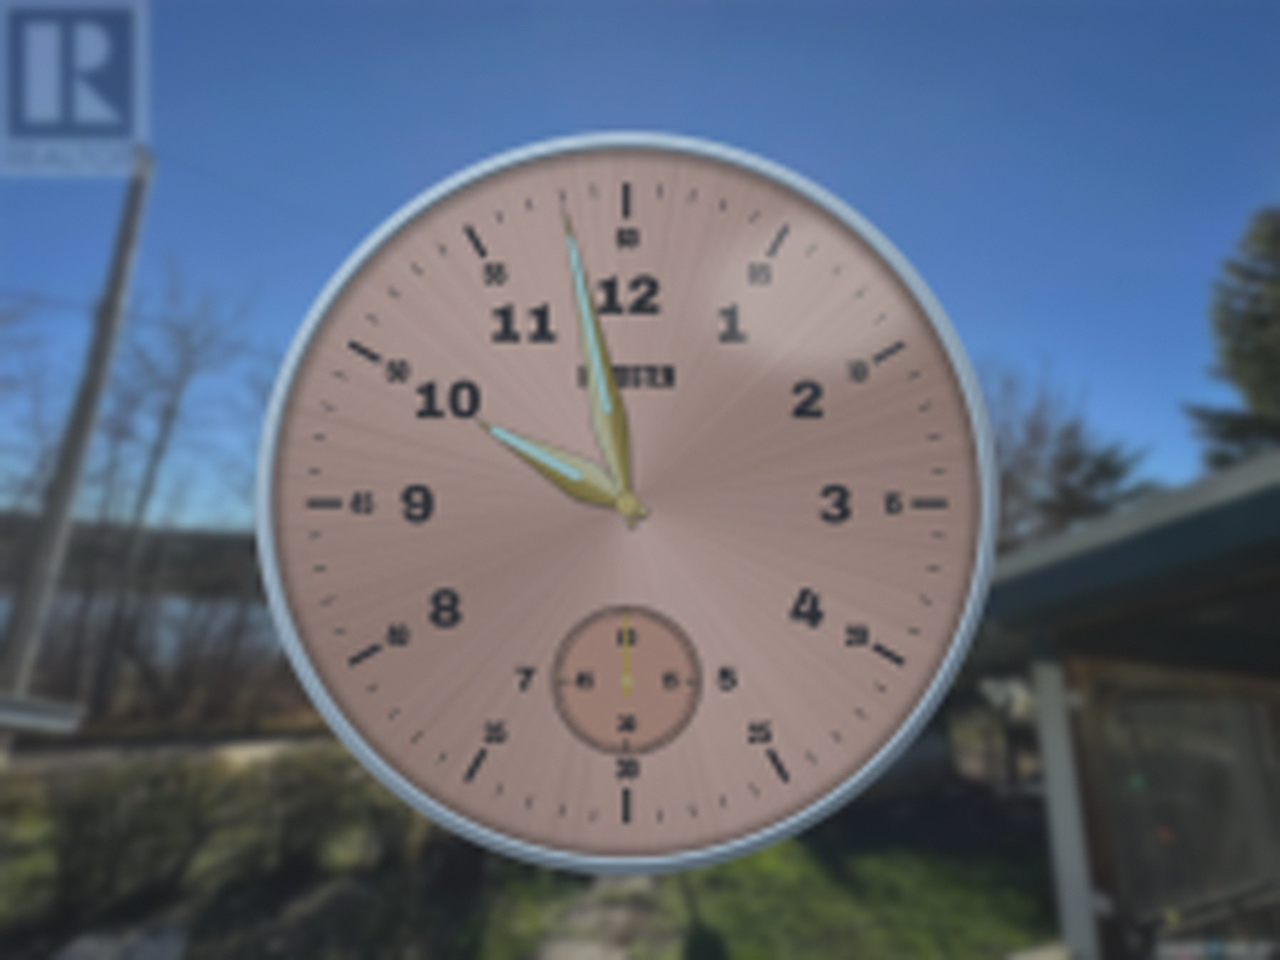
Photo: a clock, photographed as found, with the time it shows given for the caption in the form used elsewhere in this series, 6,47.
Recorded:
9,58
